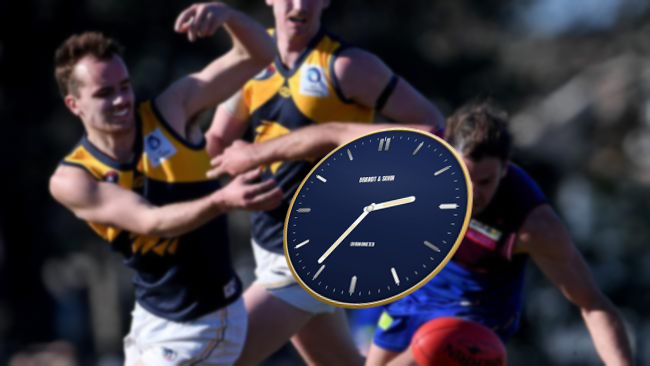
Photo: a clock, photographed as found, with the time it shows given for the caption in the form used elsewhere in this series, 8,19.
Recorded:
2,36
